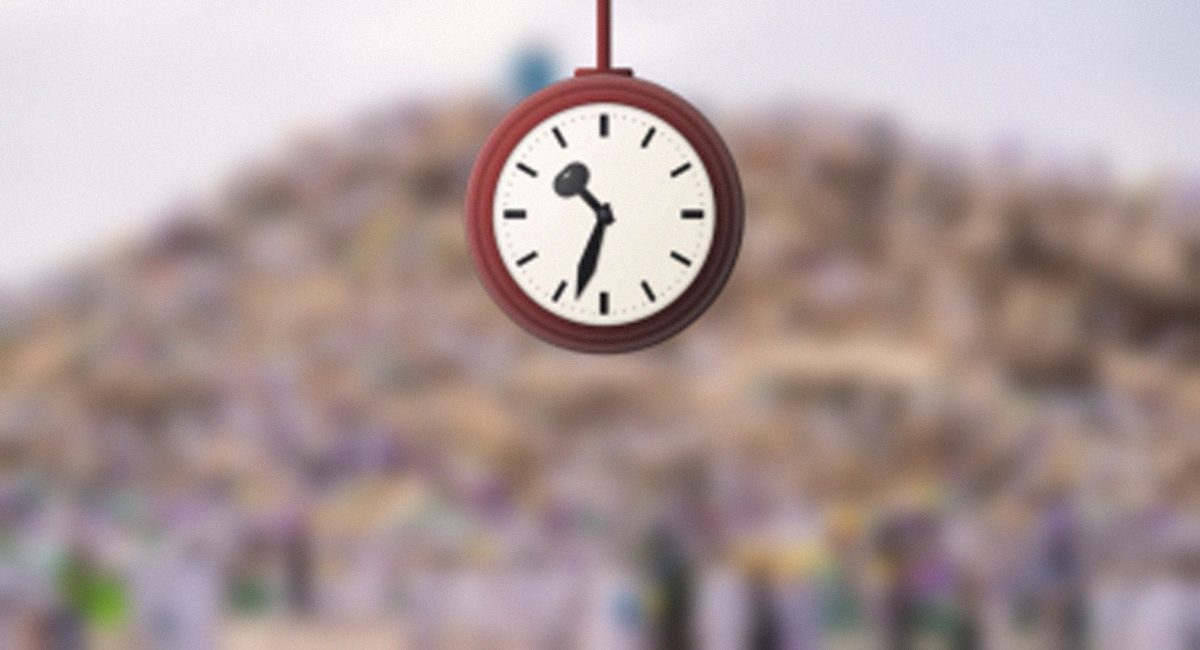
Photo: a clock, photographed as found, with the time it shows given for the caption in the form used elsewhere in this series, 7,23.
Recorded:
10,33
